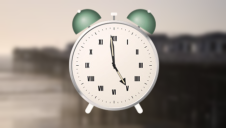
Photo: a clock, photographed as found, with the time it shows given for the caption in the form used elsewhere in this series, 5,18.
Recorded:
4,59
